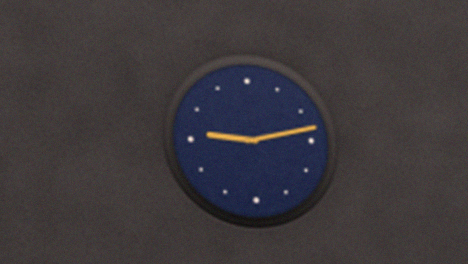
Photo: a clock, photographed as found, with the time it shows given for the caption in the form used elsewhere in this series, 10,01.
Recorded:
9,13
